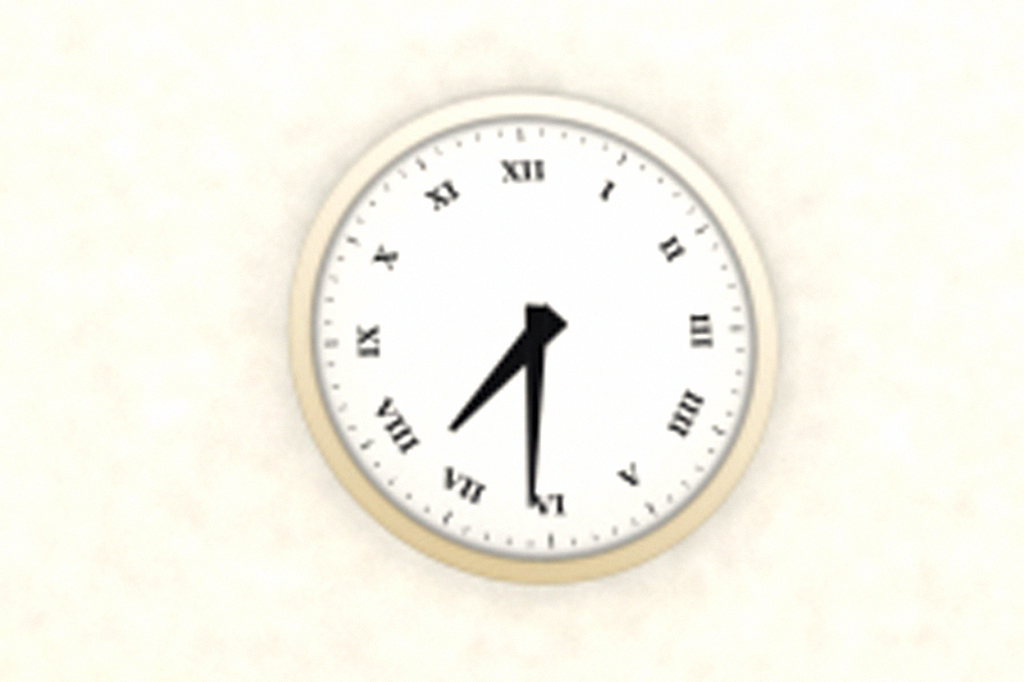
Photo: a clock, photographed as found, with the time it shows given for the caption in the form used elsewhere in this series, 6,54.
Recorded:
7,31
